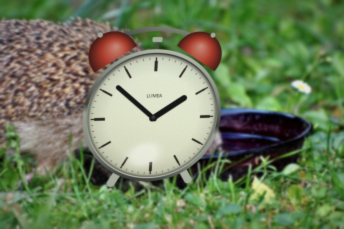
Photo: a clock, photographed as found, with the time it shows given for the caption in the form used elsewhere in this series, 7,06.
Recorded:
1,52
